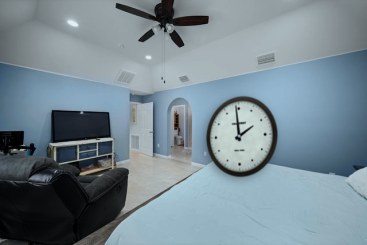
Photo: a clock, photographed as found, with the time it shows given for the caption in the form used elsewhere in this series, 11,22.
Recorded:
1,59
